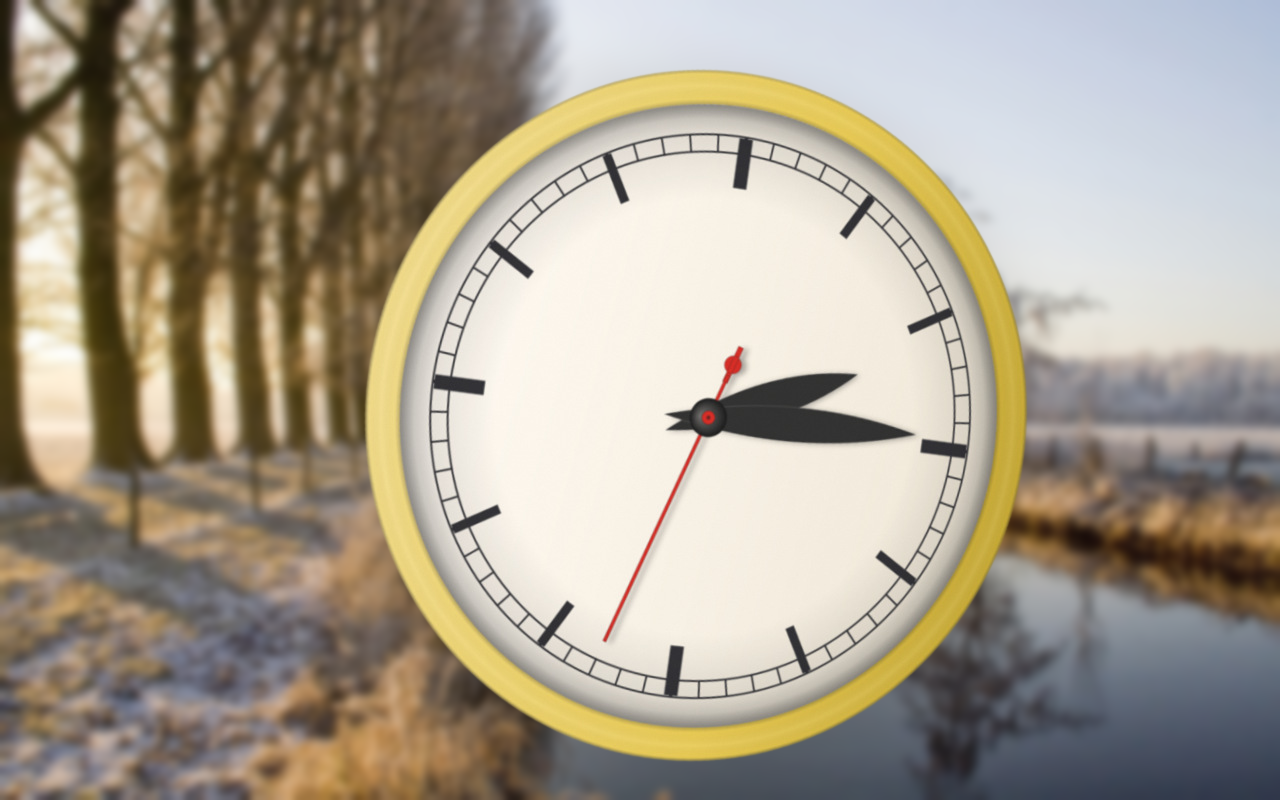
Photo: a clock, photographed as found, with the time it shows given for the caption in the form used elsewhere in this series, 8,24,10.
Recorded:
2,14,33
